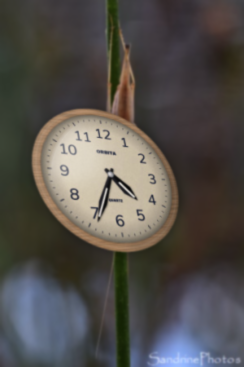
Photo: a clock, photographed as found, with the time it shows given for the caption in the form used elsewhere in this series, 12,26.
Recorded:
4,34
